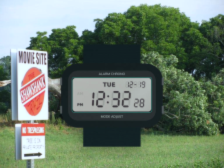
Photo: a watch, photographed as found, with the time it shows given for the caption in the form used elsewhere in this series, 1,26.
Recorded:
12,32
